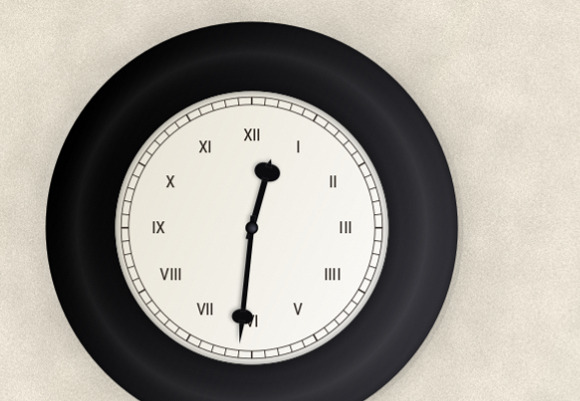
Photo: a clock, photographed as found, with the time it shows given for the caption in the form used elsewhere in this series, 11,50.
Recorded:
12,31
